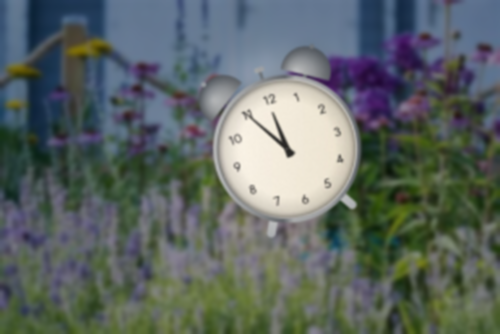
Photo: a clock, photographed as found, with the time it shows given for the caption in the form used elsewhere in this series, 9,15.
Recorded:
11,55
